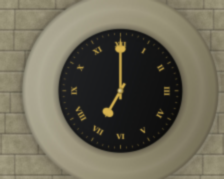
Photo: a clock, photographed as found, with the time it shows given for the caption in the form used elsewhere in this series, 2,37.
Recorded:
7,00
